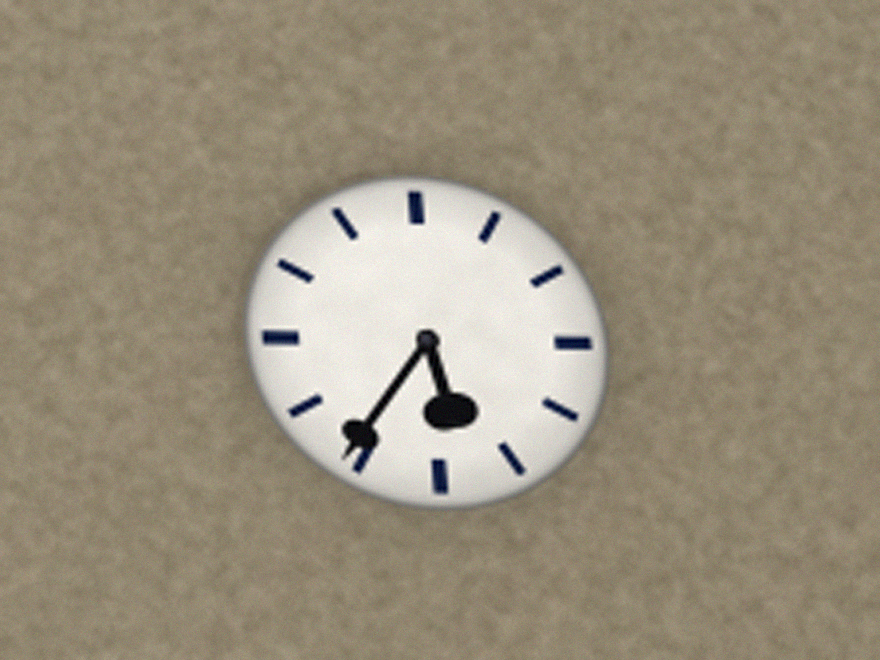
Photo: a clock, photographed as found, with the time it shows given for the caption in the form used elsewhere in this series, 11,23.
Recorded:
5,36
